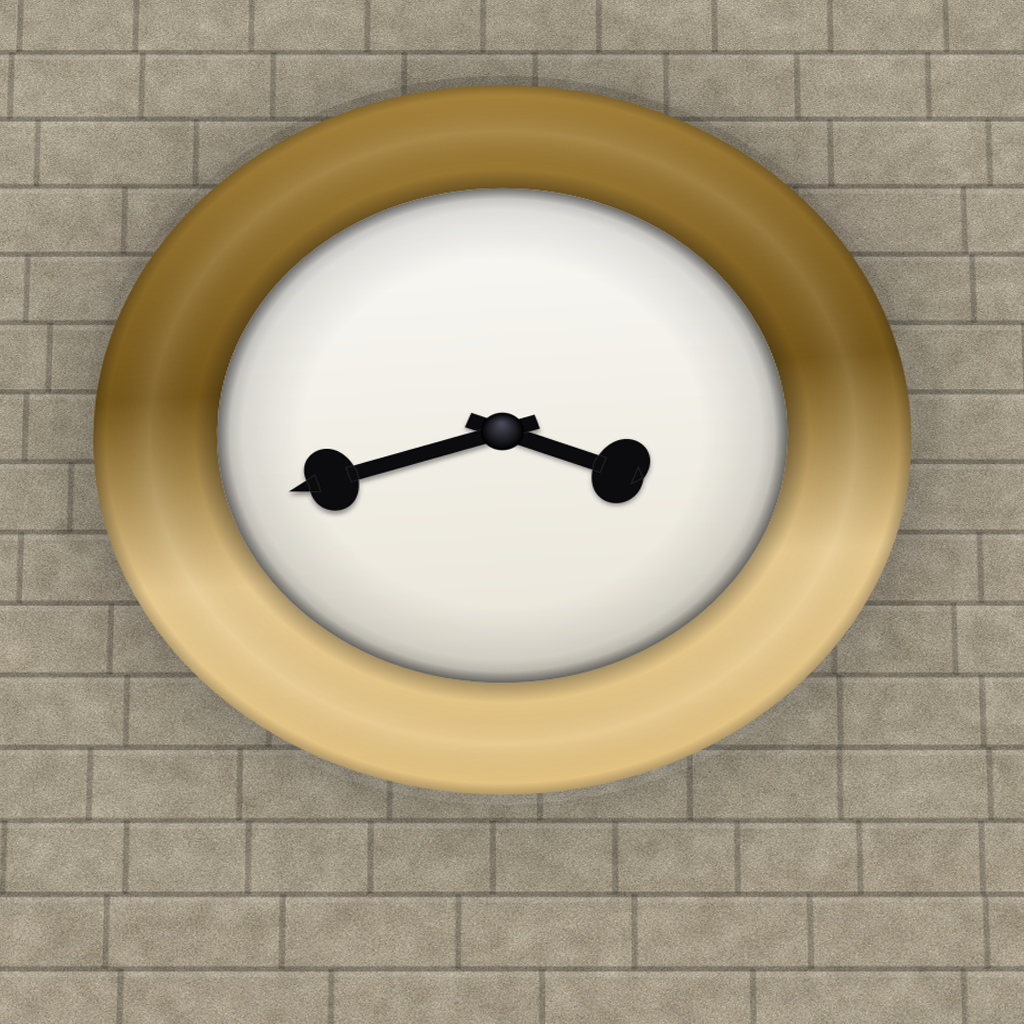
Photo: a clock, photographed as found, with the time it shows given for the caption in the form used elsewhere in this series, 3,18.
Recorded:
3,42
